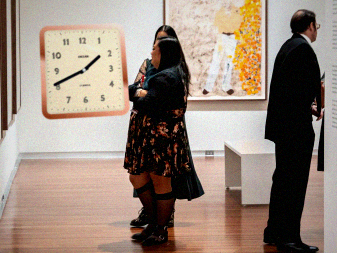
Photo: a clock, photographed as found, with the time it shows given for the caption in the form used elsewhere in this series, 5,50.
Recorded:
1,41
